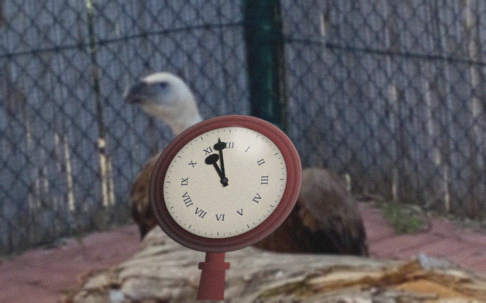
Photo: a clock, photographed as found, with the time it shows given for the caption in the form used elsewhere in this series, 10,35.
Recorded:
10,58
